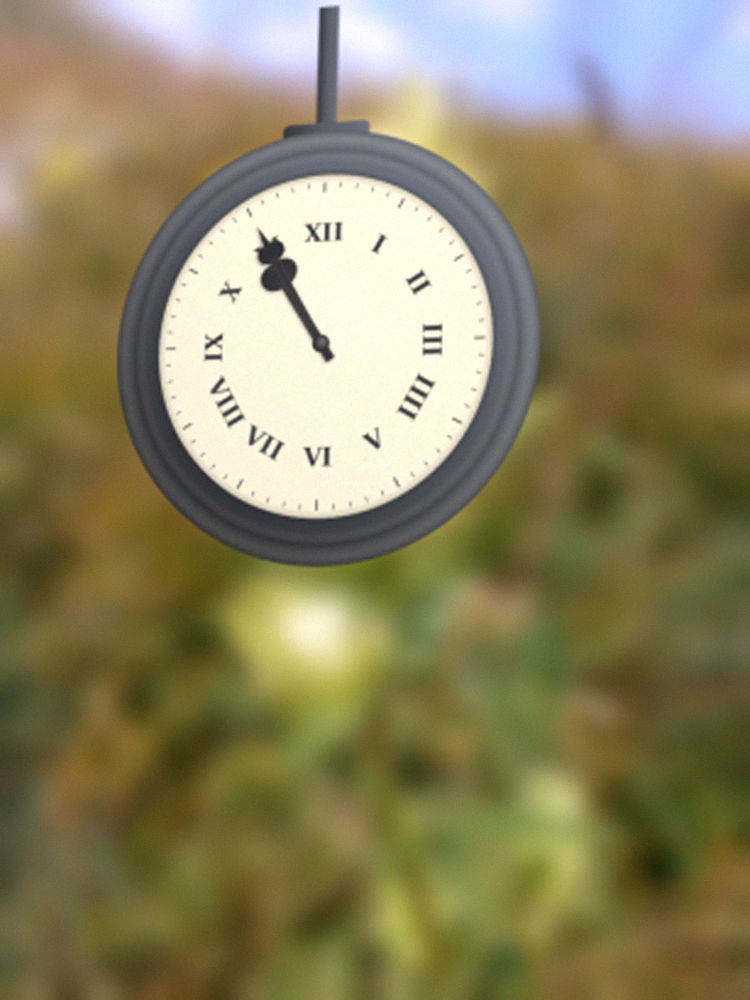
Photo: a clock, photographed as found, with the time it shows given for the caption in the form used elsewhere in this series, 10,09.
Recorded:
10,55
